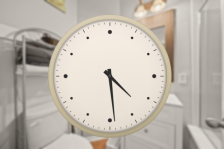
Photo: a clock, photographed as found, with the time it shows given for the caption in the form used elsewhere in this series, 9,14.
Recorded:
4,29
